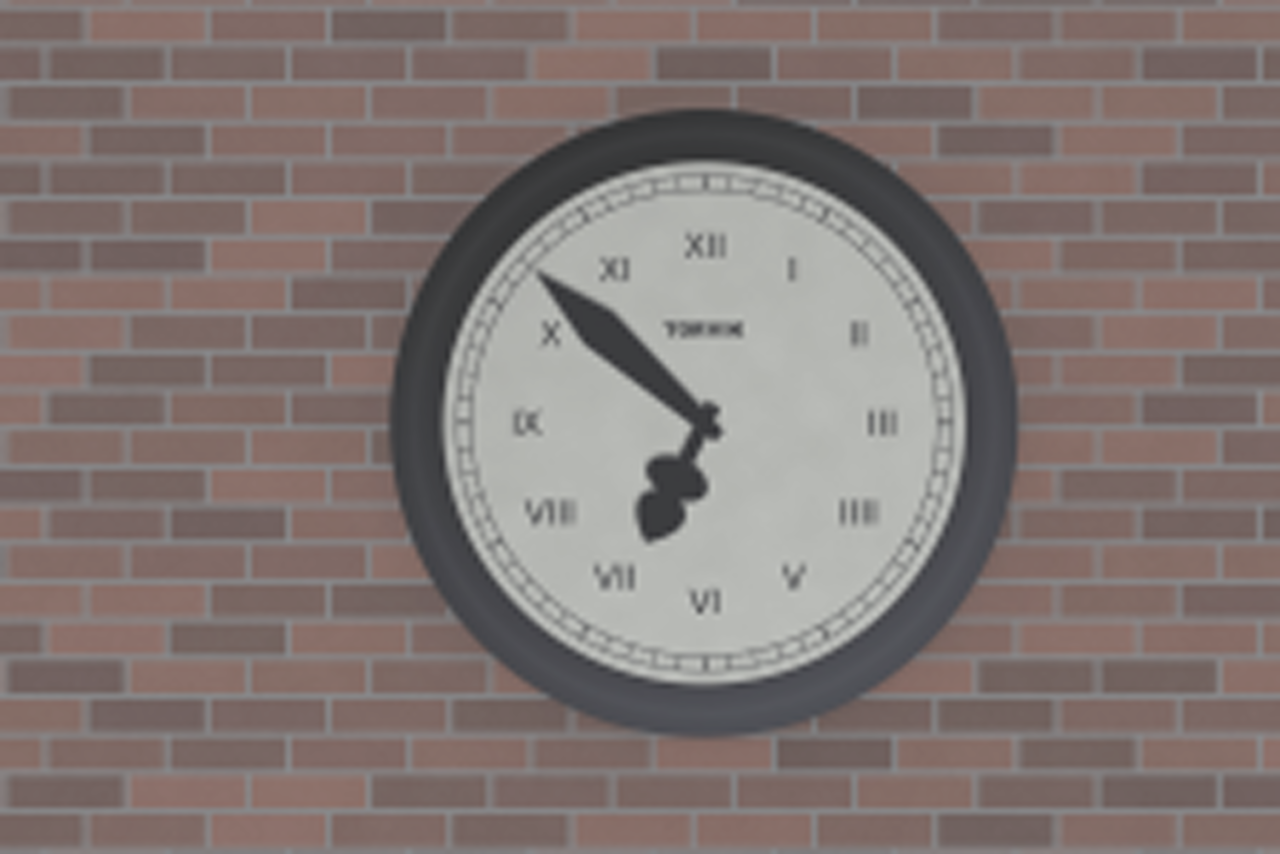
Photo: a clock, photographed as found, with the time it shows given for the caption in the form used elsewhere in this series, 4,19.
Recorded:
6,52
